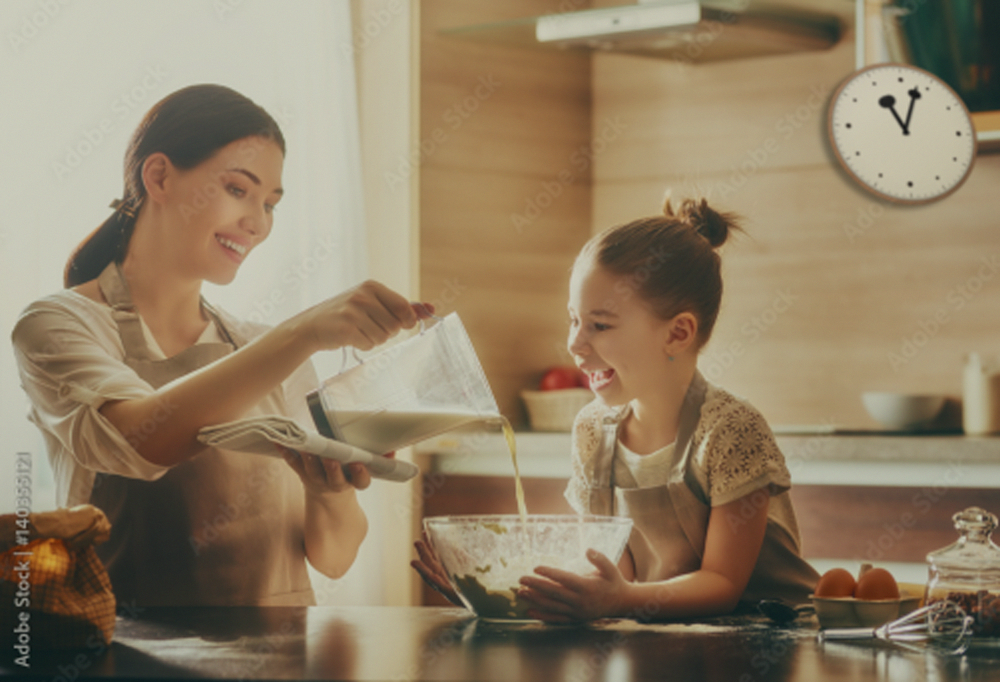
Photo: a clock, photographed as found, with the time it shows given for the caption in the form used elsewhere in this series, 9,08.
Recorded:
11,03
